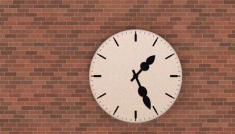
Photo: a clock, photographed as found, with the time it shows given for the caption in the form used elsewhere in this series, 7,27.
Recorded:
1,26
